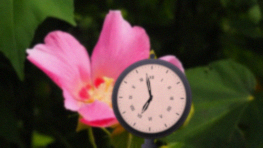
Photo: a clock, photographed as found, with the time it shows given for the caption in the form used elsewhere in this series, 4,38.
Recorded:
6,58
